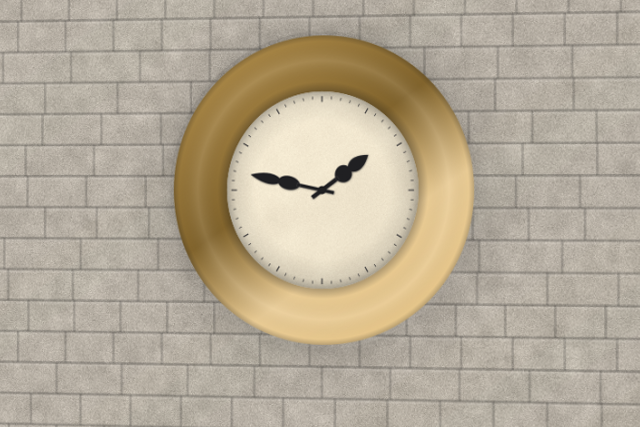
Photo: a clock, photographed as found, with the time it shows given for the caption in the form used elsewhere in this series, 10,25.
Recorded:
1,47
